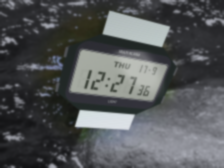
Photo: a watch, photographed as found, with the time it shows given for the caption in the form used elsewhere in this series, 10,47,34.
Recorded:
12,27,36
